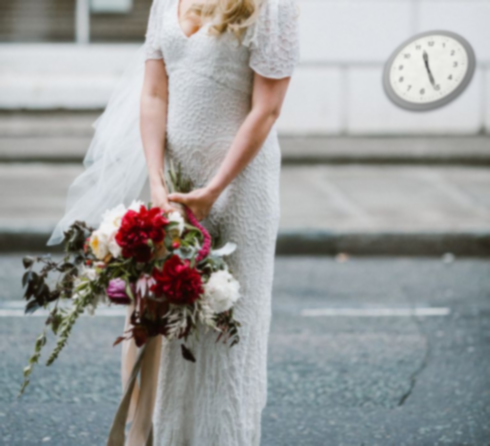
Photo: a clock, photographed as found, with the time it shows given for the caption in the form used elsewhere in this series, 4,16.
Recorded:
11,26
